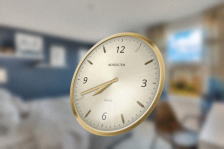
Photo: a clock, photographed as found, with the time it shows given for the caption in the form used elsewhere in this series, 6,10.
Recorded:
7,41
